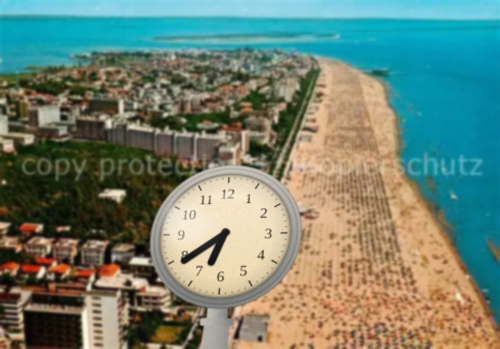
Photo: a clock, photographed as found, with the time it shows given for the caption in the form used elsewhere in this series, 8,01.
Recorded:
6,39
